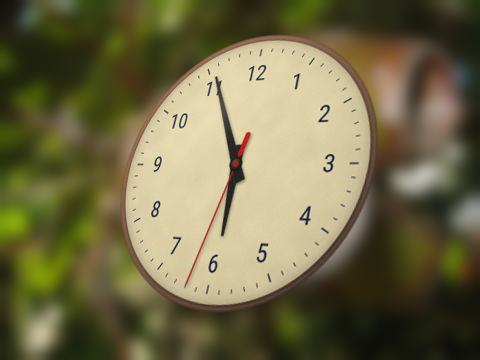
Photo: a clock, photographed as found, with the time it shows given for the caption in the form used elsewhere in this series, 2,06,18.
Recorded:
5,55,32
